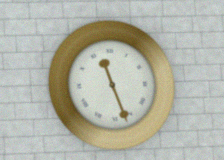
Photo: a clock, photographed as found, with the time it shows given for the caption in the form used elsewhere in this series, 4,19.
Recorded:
11,27
